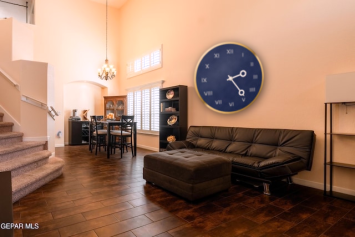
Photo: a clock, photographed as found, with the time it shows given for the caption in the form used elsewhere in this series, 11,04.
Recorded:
2,24
